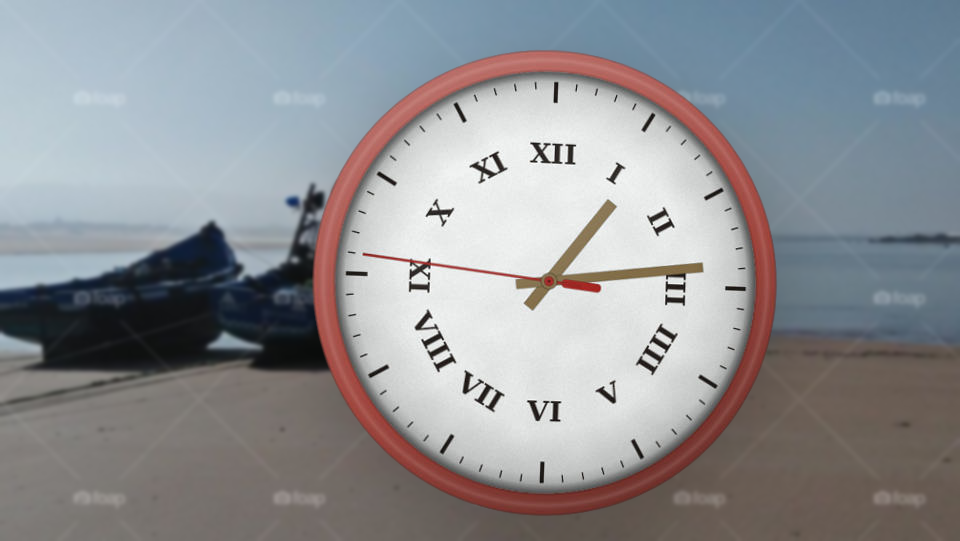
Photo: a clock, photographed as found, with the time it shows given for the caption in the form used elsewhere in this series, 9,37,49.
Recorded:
1,13,46
